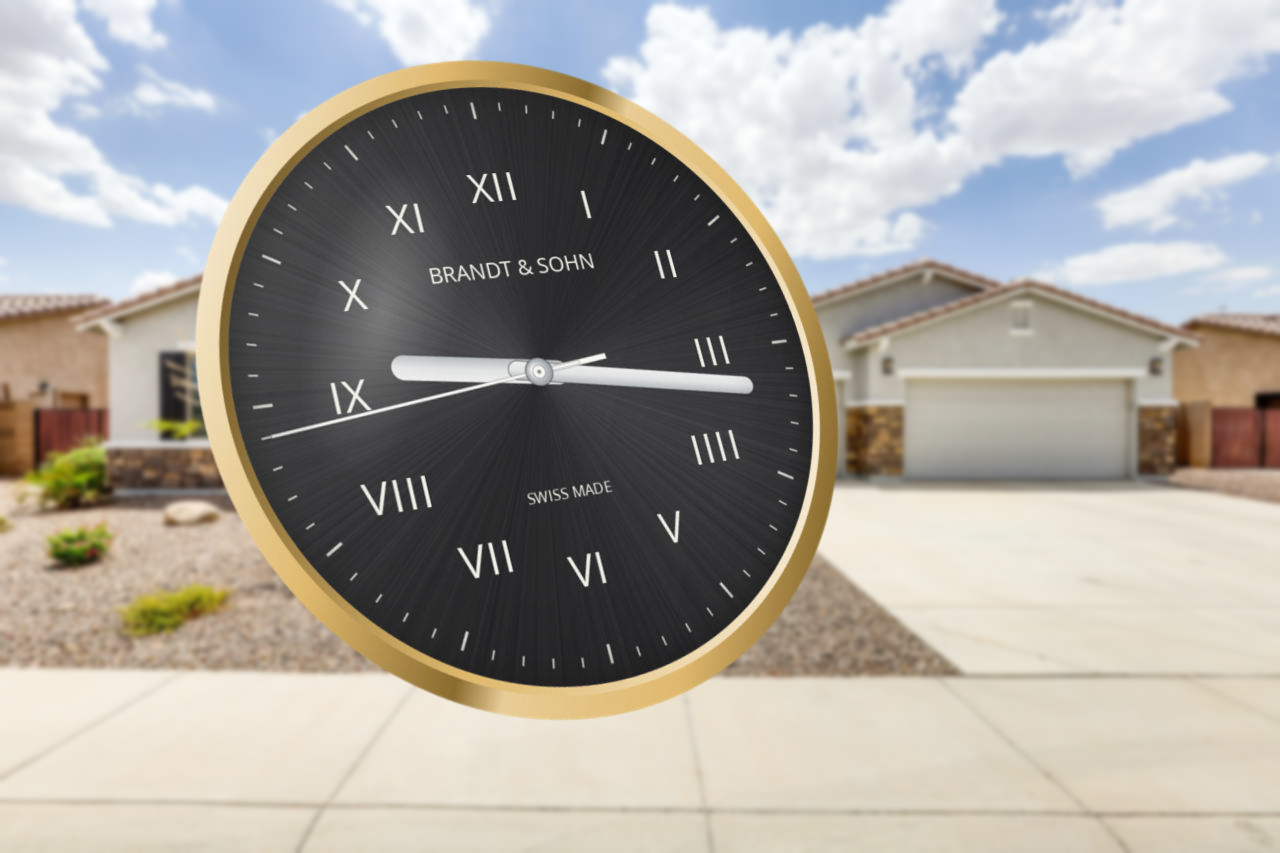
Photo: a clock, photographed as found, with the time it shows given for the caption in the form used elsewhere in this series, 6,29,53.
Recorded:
9,16,44
